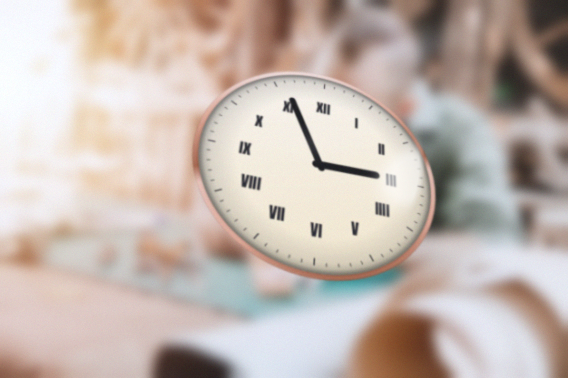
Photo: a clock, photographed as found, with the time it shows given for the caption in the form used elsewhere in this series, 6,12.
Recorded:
2,56
